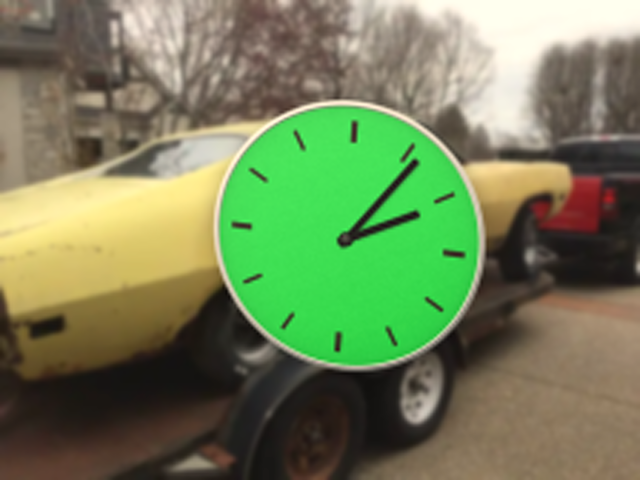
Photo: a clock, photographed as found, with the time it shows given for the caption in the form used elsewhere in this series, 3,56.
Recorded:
2,06
